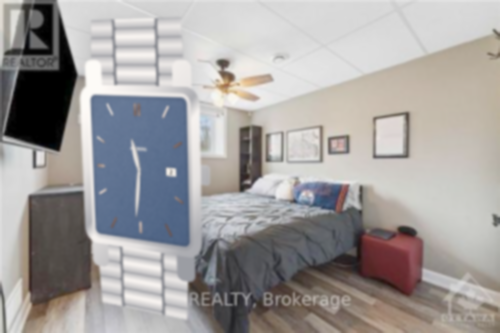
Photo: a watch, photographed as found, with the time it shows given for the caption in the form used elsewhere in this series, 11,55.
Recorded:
11,31
